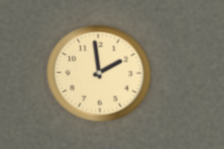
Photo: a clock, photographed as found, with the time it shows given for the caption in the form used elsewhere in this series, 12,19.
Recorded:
1,59
